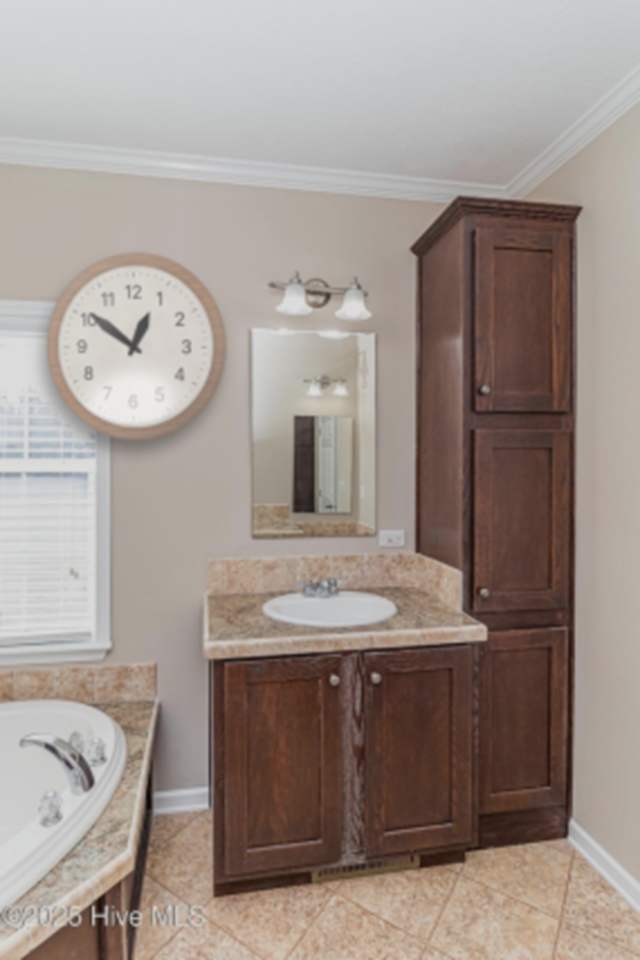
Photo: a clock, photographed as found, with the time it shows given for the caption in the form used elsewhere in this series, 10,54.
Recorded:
12,51
